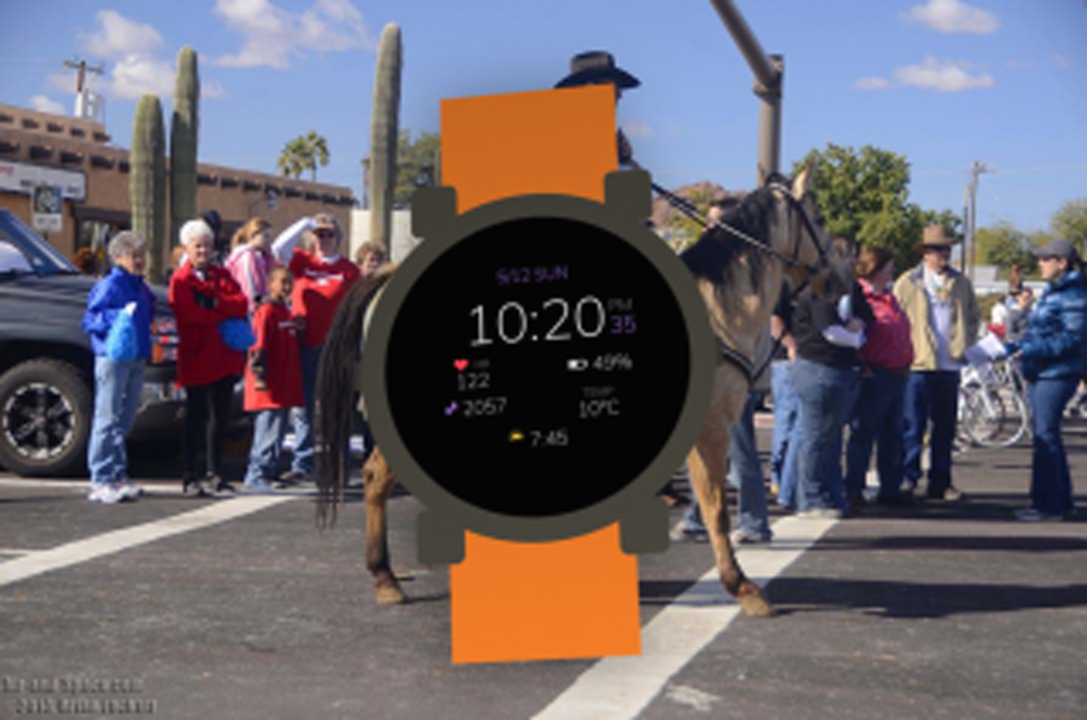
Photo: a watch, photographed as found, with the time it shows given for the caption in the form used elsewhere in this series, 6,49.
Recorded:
10,20
